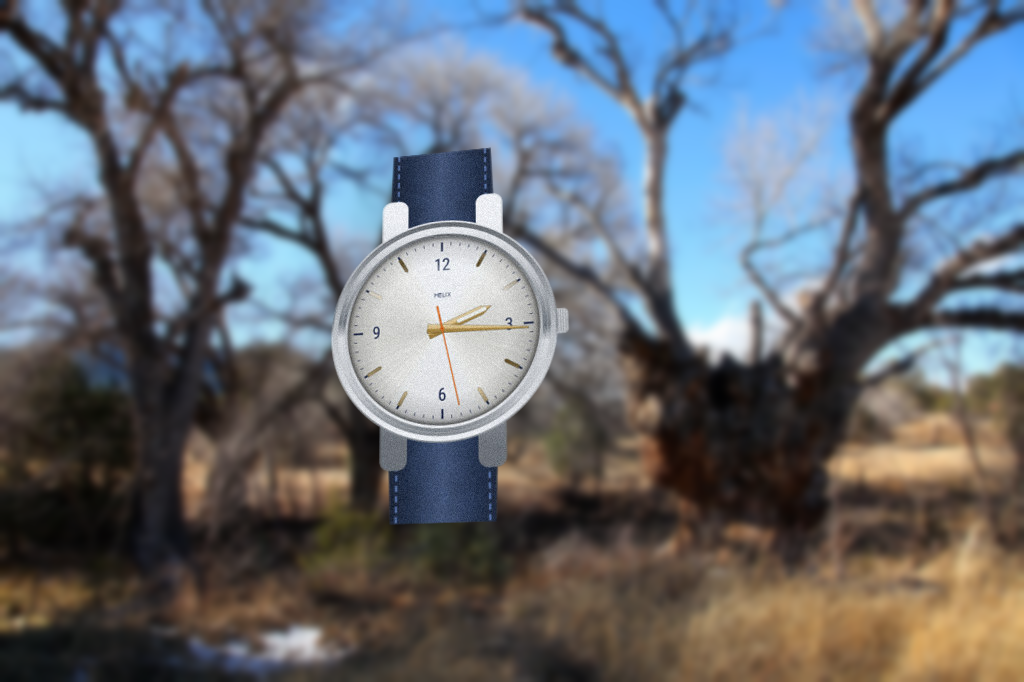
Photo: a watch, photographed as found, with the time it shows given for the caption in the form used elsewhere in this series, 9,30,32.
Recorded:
2,15,28
